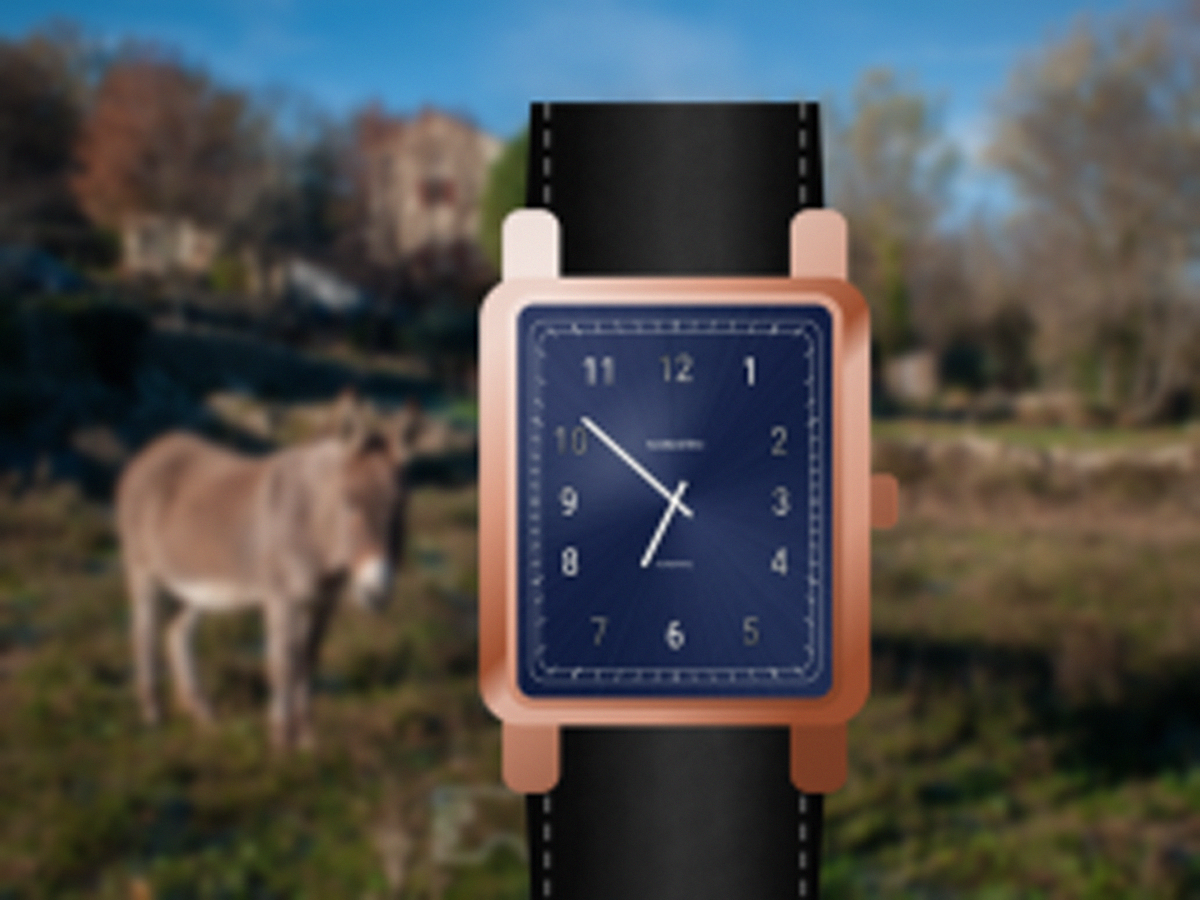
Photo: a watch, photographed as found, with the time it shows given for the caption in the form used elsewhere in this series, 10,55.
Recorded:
6,52
